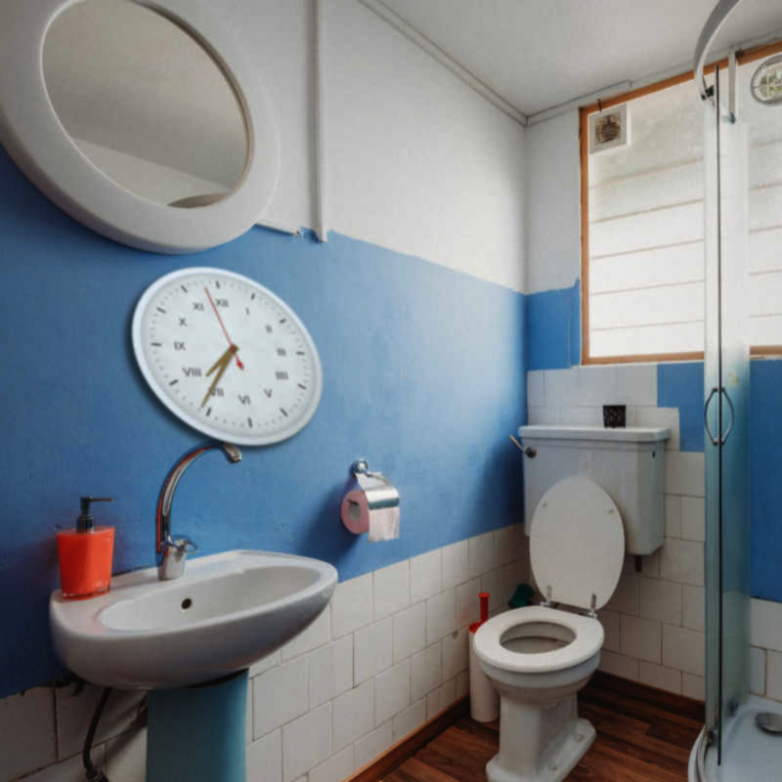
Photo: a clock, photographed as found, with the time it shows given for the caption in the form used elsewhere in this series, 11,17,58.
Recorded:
7,35,58
